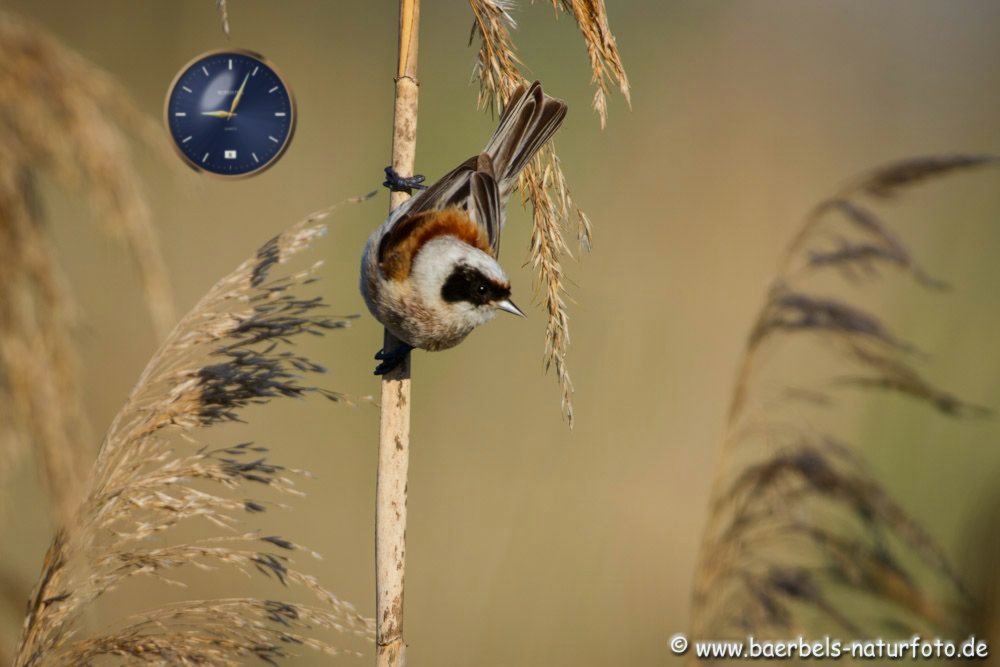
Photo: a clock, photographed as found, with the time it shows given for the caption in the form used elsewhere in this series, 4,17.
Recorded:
9,04
